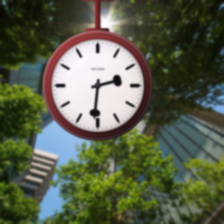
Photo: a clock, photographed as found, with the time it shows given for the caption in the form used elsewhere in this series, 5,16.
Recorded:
2,31
